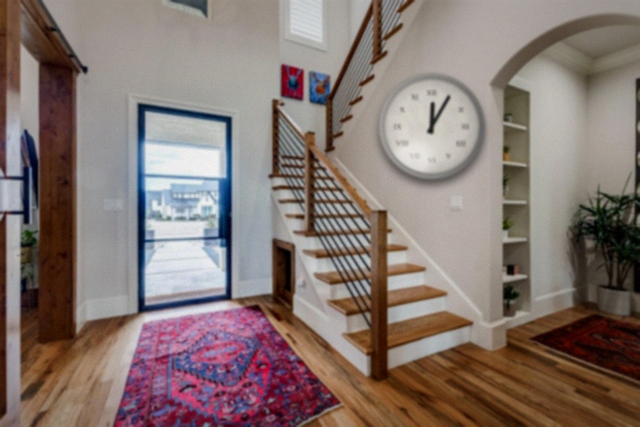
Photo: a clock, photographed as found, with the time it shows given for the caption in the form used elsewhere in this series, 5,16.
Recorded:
12,05
